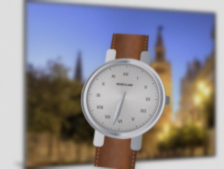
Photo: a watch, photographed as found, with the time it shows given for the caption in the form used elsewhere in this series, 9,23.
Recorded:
6,32
